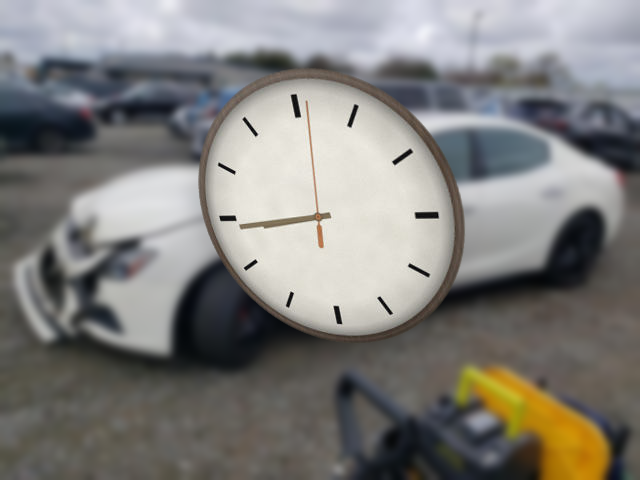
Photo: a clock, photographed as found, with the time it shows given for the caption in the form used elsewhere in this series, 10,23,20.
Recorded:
8,44,01
